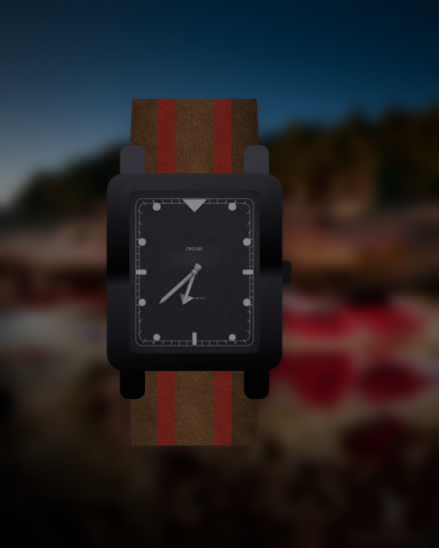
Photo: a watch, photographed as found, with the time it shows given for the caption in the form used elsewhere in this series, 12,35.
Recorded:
6,38
